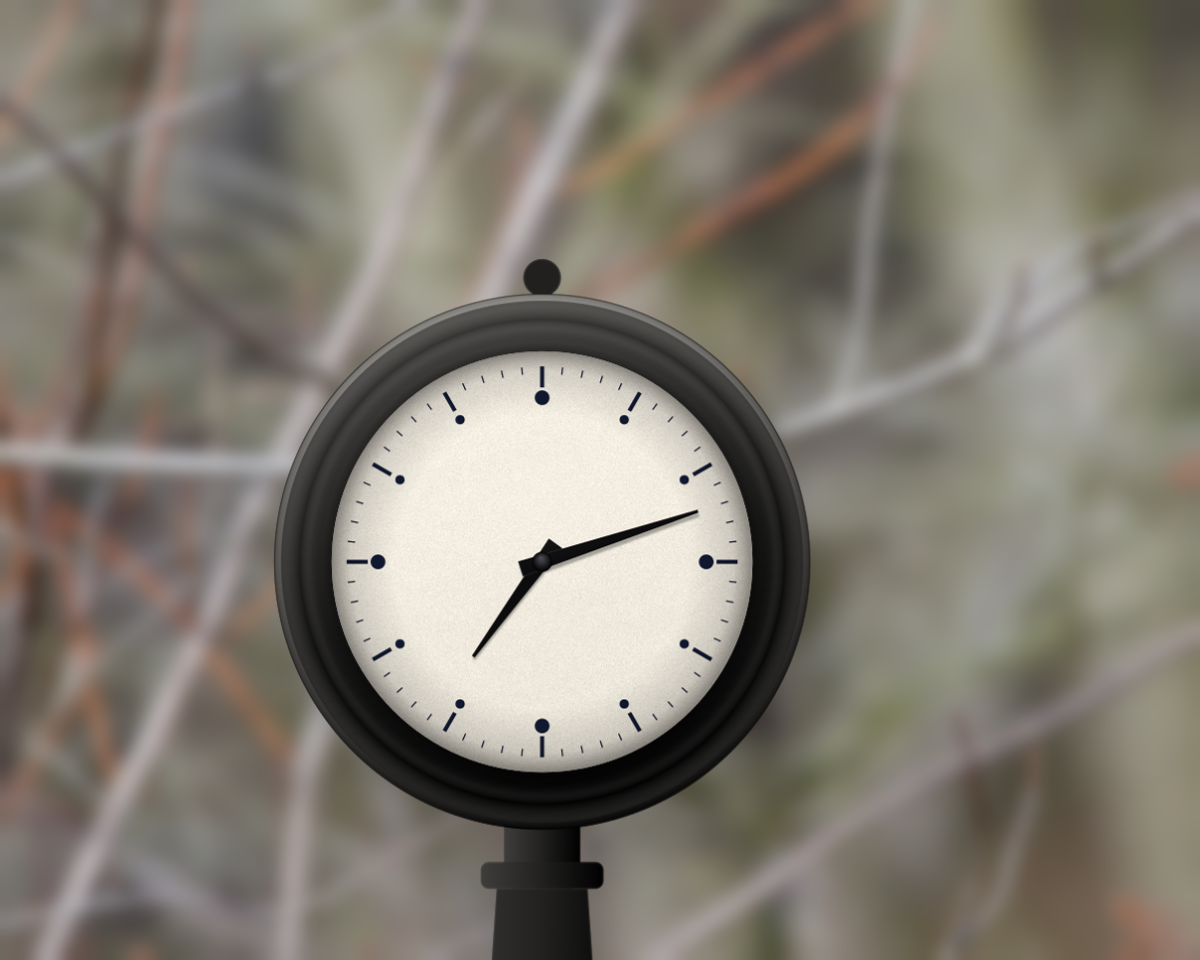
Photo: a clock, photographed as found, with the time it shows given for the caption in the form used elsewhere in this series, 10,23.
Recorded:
7,12
